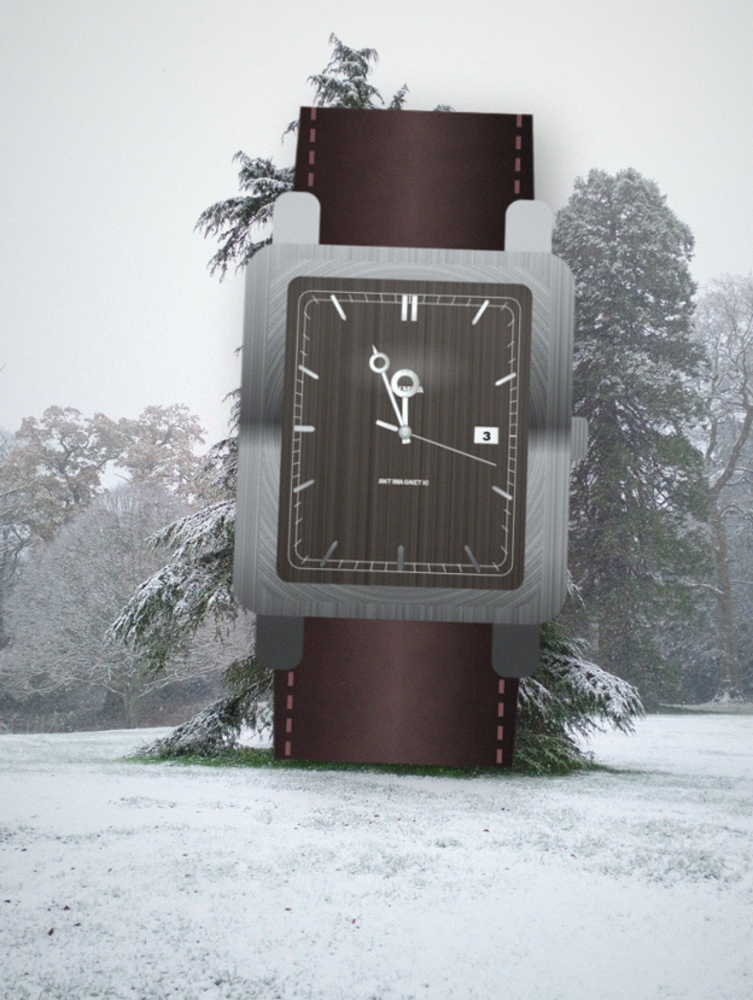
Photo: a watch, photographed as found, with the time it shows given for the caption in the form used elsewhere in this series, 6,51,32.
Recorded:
11,56,18
